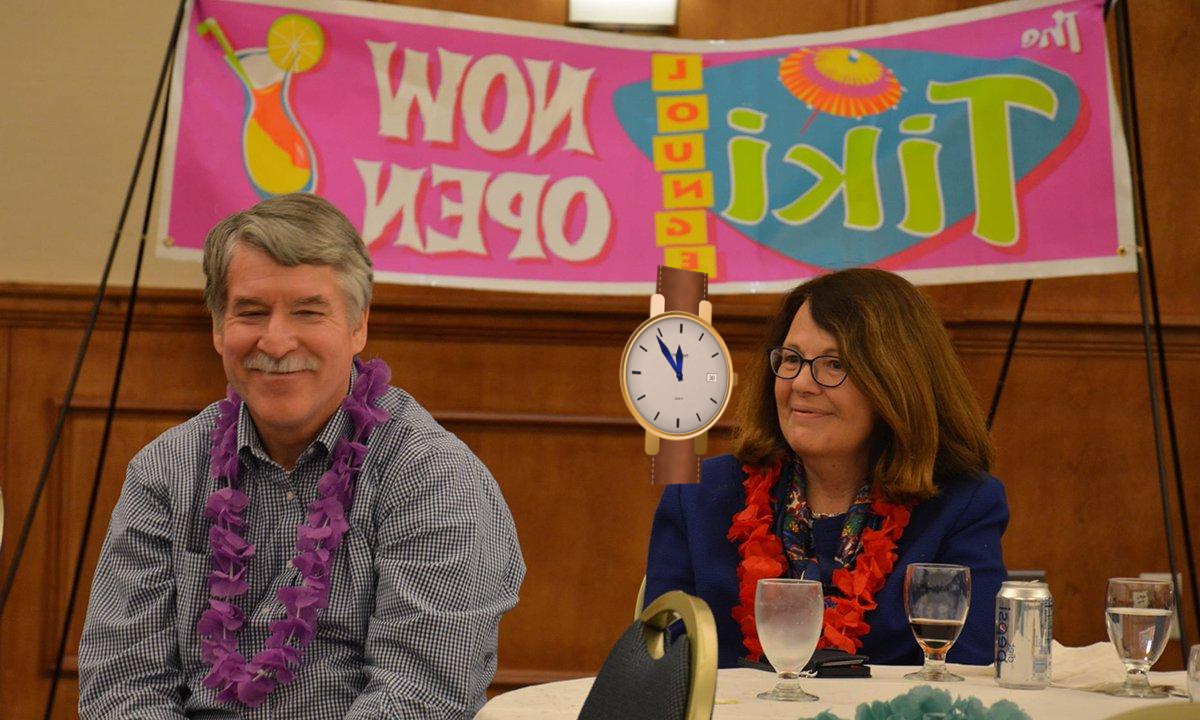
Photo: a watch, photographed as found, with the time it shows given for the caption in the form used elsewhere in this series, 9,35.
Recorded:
11,54
